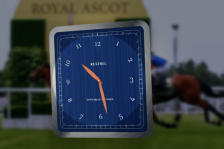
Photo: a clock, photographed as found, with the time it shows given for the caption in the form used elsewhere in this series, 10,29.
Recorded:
10,28
